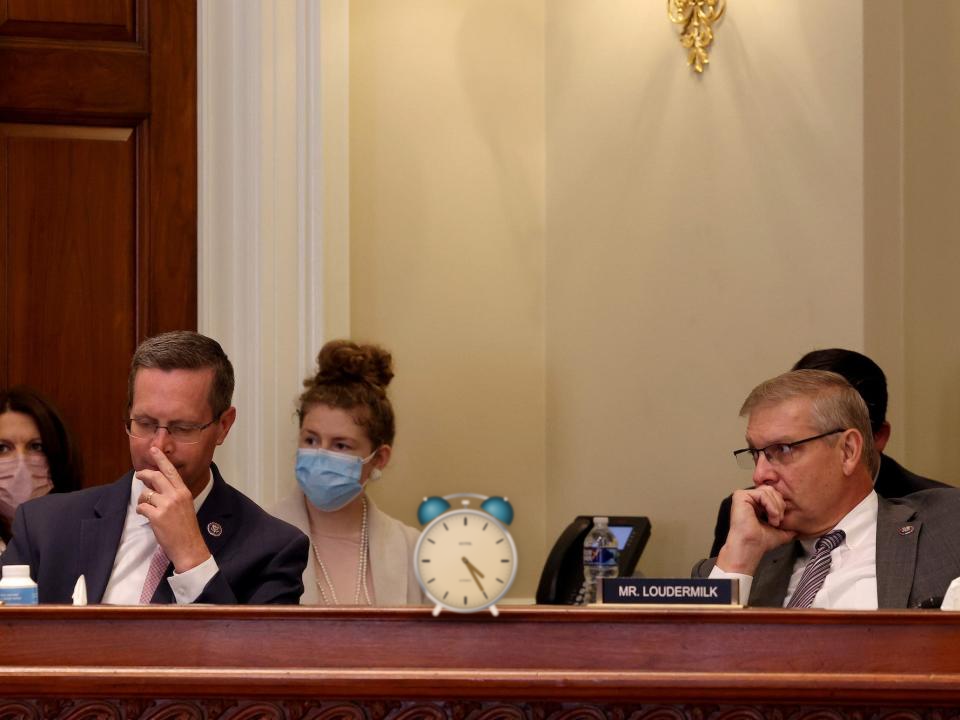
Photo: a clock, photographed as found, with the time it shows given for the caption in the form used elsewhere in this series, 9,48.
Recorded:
4,25
